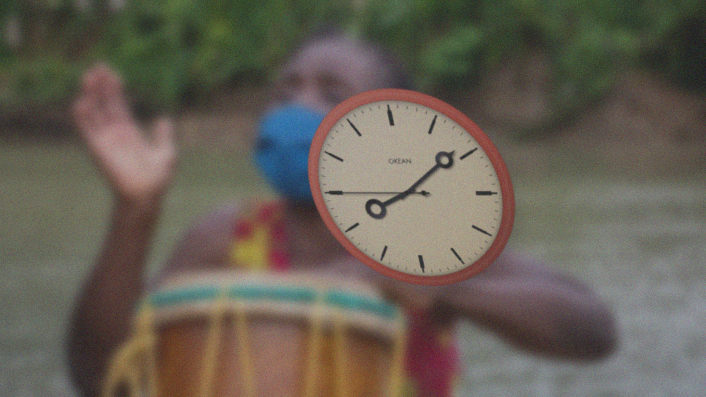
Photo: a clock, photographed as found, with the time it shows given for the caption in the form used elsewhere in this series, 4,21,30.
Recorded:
8,08,45
